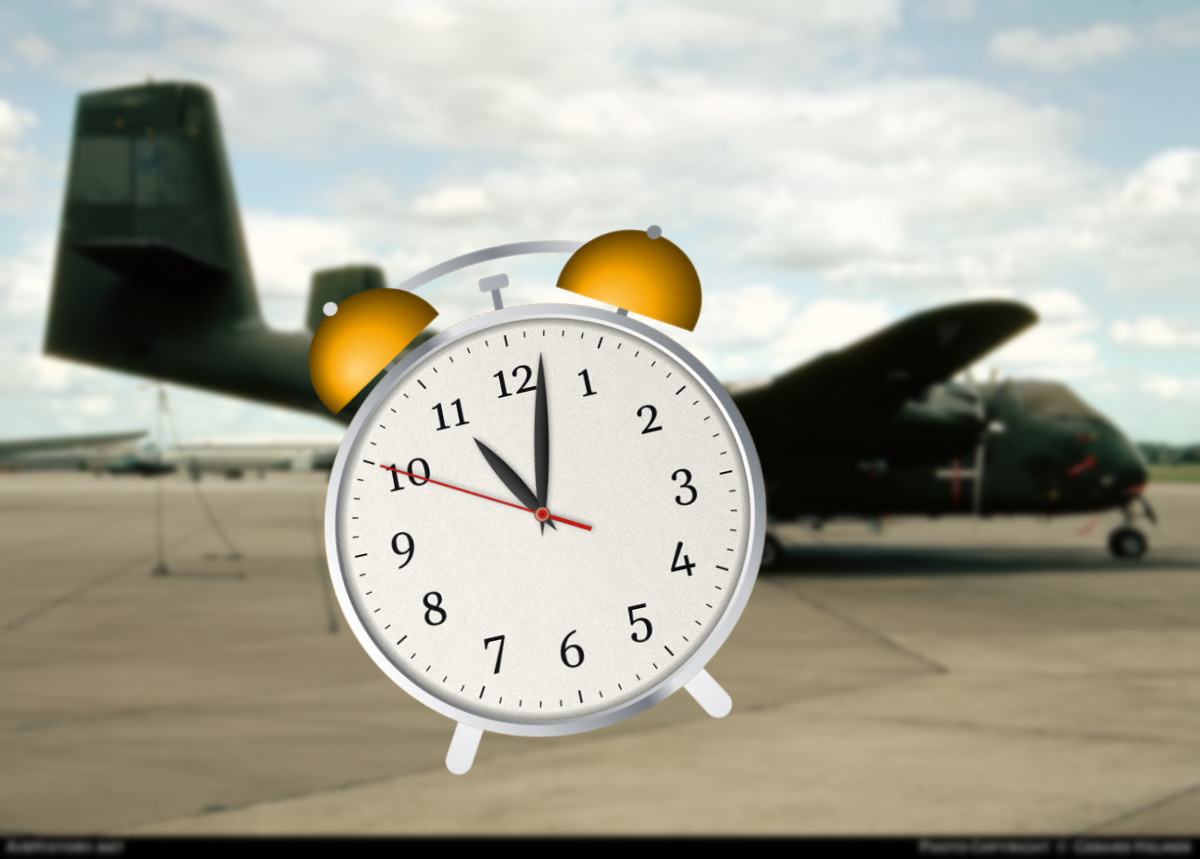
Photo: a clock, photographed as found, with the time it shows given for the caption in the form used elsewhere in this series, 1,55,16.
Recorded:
11,01,50
